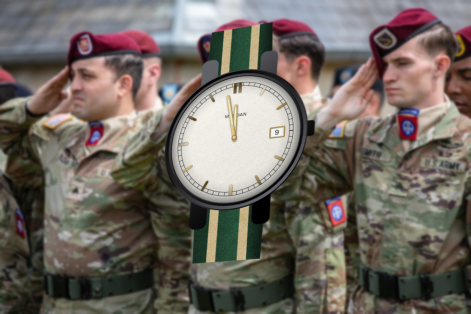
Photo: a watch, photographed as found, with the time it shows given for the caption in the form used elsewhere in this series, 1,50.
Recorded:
11,58
